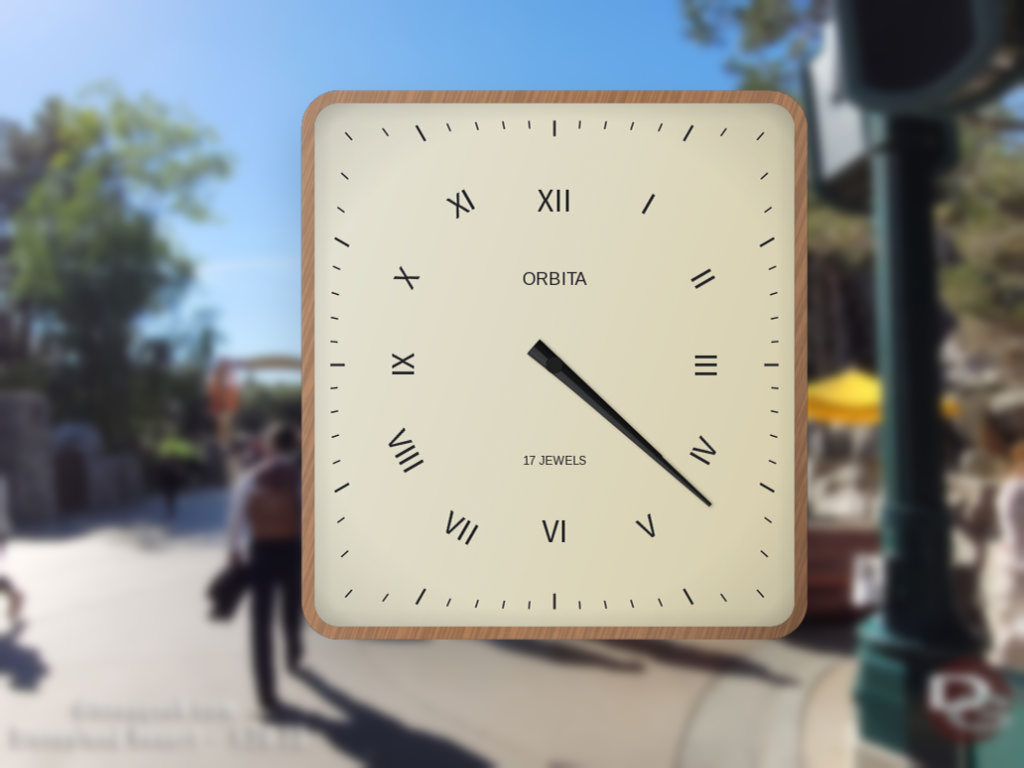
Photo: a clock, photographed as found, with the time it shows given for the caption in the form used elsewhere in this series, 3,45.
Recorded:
4,22
